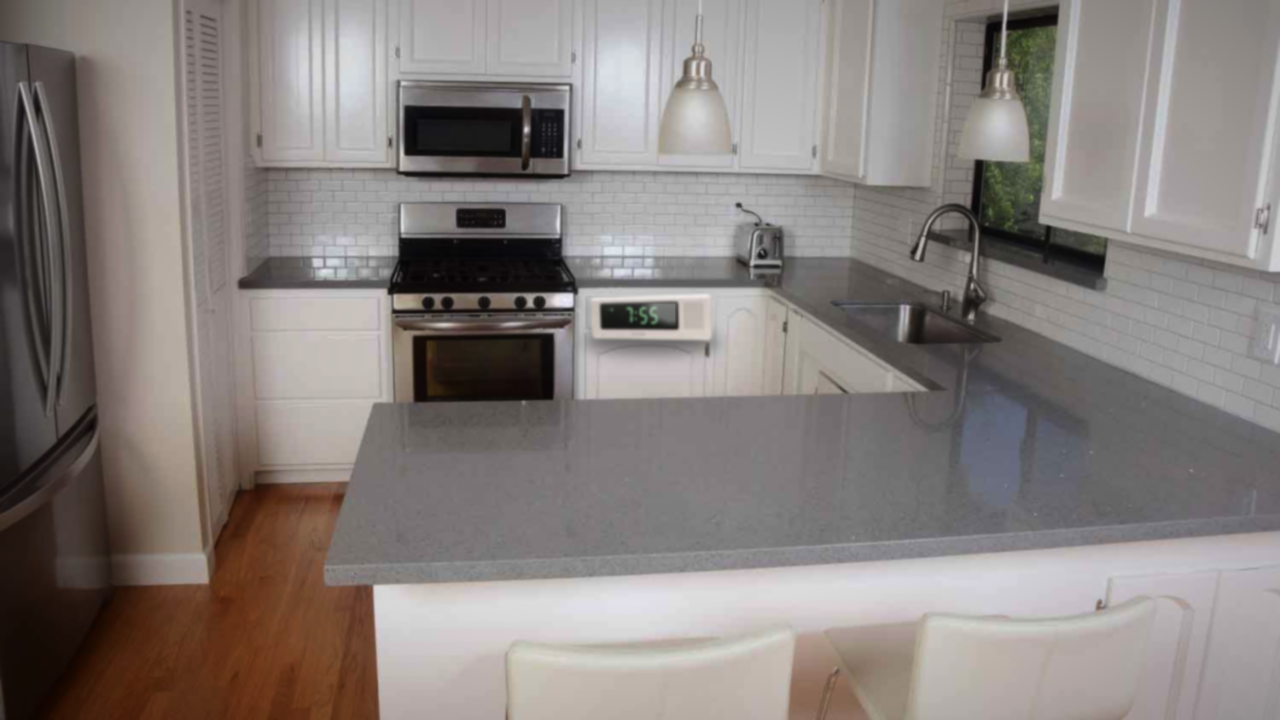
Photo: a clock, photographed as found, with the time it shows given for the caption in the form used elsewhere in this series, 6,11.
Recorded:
7,55
